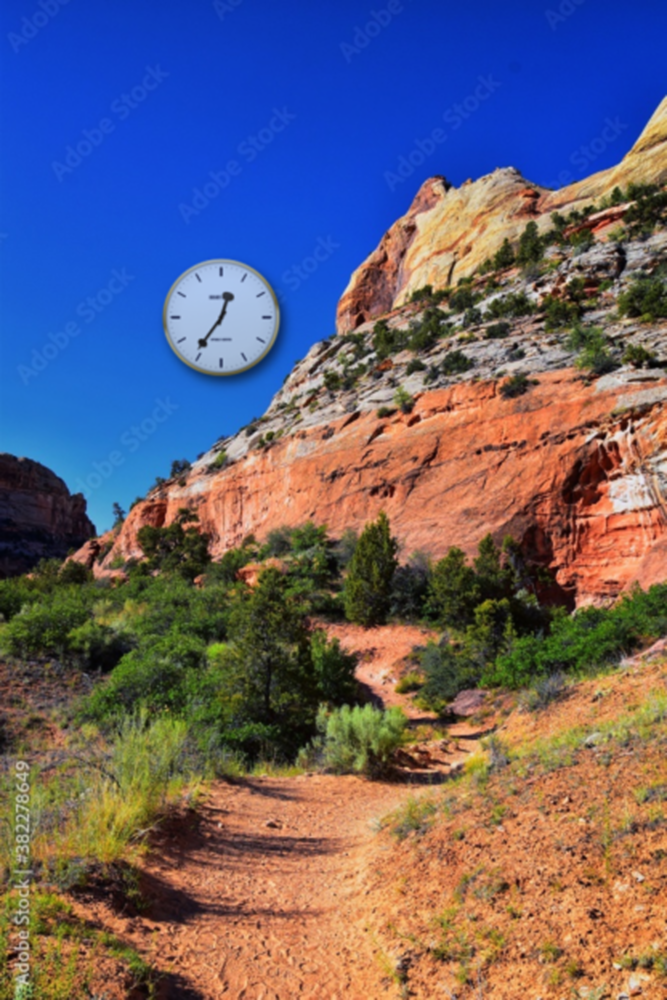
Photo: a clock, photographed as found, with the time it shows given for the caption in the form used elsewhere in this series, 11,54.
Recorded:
12,36
